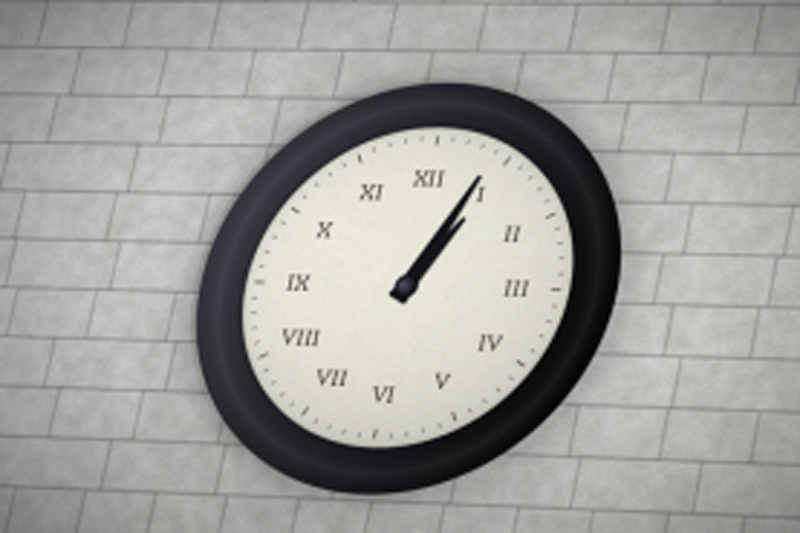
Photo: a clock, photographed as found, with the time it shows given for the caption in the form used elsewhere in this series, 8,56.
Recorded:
1,04
